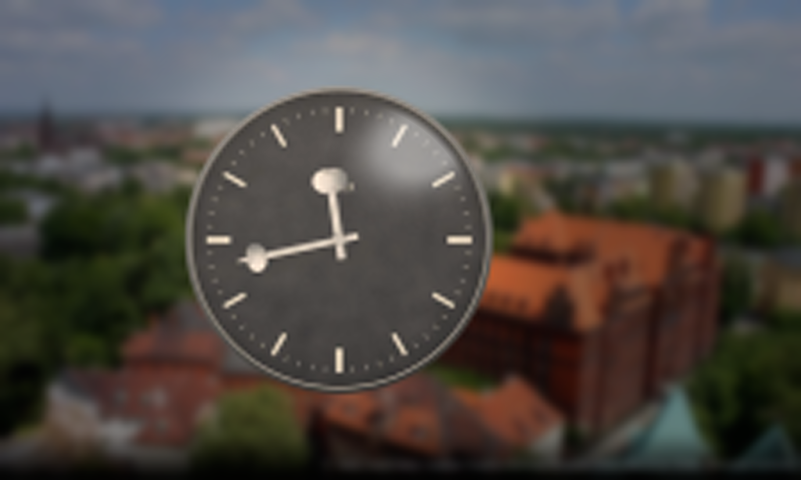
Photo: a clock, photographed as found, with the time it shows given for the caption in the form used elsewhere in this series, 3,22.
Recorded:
11,43
